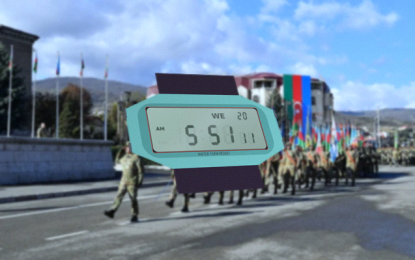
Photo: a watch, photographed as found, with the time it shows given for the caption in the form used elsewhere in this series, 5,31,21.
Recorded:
5,51,11
